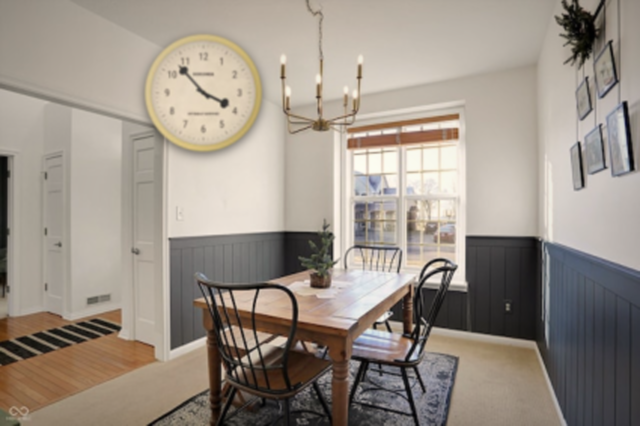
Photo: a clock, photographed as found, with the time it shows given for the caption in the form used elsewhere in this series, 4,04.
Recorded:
3,53
